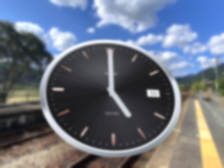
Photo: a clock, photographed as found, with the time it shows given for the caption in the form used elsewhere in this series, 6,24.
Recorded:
5,00
